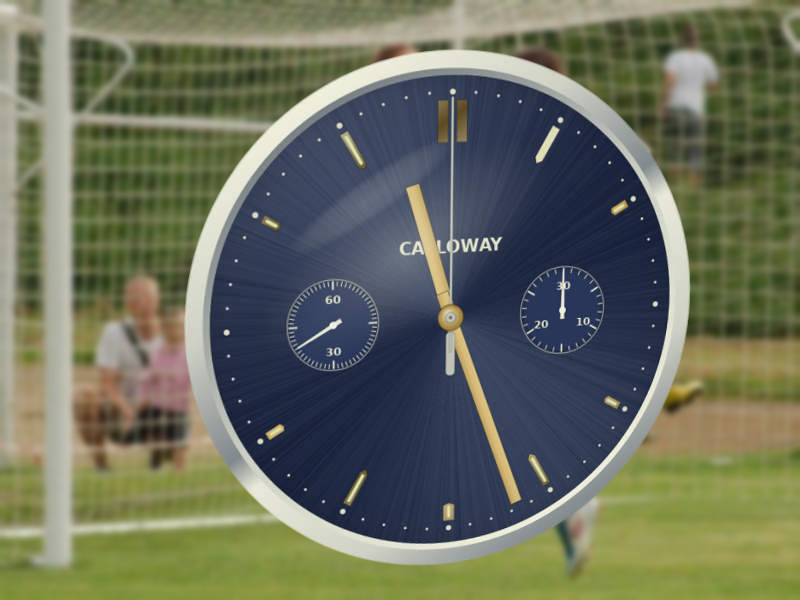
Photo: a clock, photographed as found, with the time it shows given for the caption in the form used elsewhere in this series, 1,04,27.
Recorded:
11,26,40
